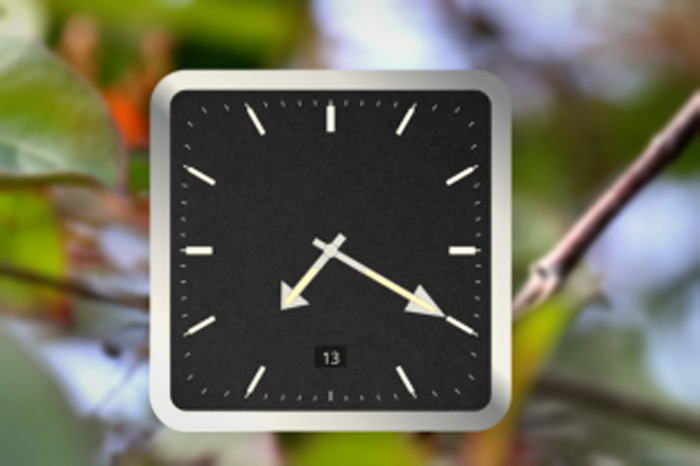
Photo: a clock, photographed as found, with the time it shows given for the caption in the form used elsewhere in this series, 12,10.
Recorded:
7,20
